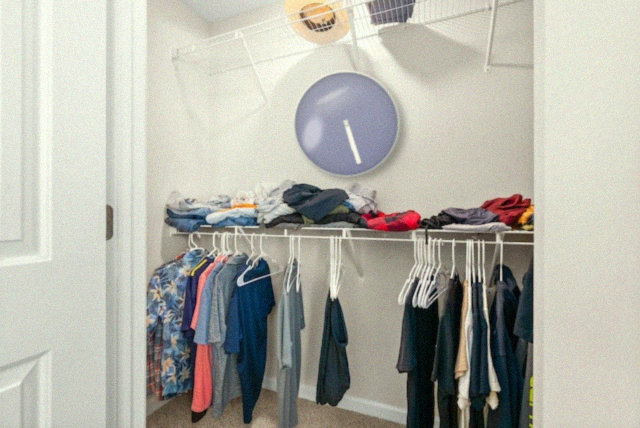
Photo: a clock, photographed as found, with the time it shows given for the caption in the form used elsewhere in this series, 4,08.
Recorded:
5,27
